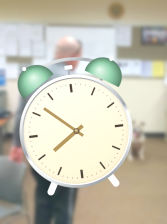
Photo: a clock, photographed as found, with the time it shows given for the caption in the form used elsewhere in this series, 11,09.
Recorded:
7,52
